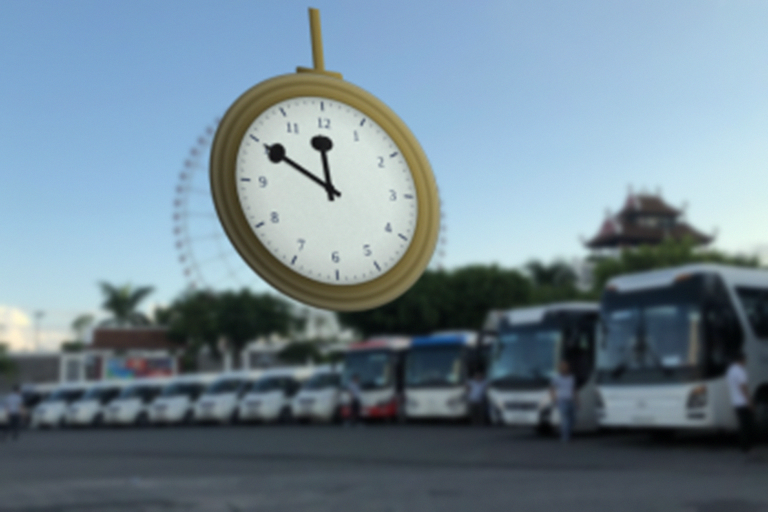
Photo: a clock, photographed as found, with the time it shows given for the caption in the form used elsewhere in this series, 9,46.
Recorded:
11,50
